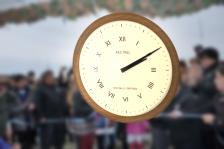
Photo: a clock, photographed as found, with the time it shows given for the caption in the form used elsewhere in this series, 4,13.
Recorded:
2,10
